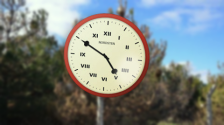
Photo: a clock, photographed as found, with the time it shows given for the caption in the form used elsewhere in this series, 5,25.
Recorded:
4,50
